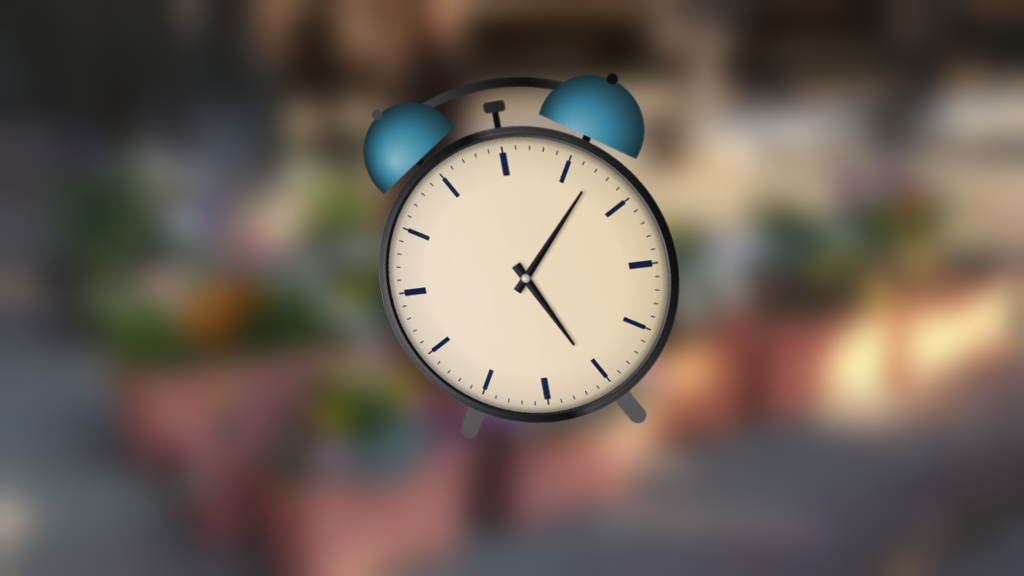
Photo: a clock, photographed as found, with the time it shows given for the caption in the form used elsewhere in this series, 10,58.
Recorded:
5,07
